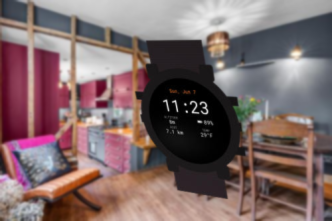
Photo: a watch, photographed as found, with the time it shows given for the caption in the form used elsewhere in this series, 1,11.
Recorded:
11,23
